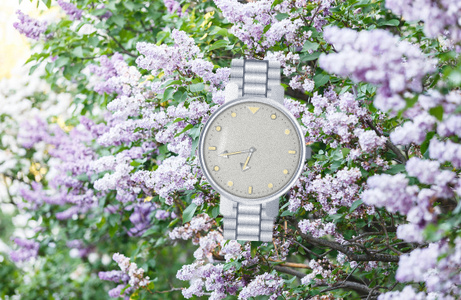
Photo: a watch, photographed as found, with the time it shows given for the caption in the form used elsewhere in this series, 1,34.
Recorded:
6,43
